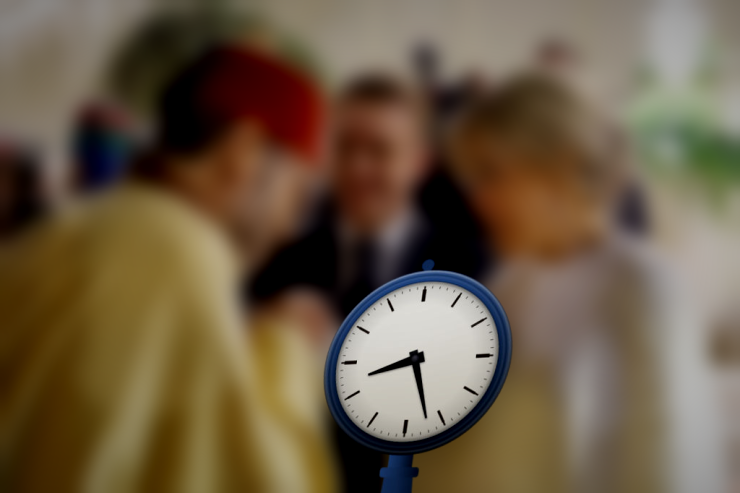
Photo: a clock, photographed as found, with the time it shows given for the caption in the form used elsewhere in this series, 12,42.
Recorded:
8,27
